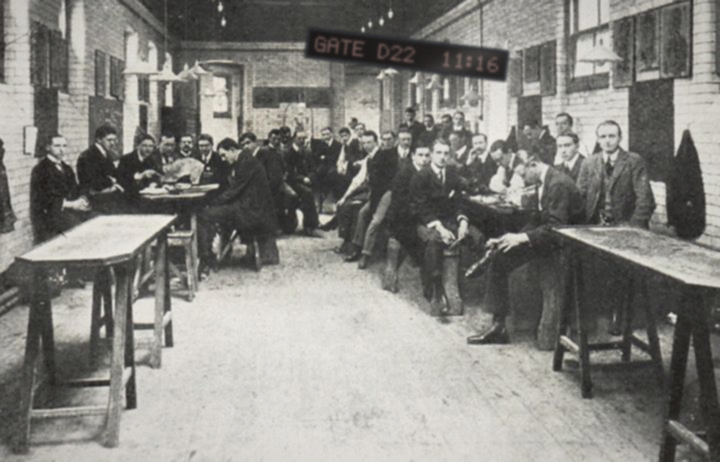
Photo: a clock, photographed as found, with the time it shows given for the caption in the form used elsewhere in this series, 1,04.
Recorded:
11,16
